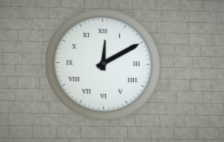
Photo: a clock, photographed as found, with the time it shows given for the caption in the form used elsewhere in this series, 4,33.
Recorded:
12,10
